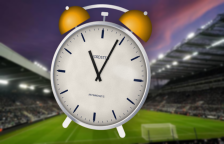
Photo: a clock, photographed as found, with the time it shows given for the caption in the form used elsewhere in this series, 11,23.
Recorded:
11,04
